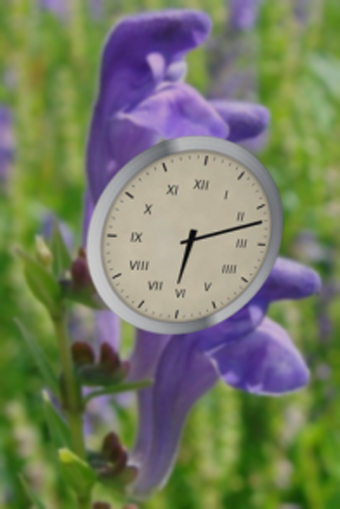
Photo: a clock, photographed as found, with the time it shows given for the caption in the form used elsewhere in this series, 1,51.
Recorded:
6,12
